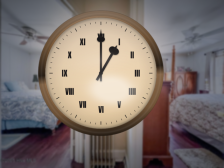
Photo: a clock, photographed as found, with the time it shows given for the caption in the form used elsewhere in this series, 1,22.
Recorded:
1,00
